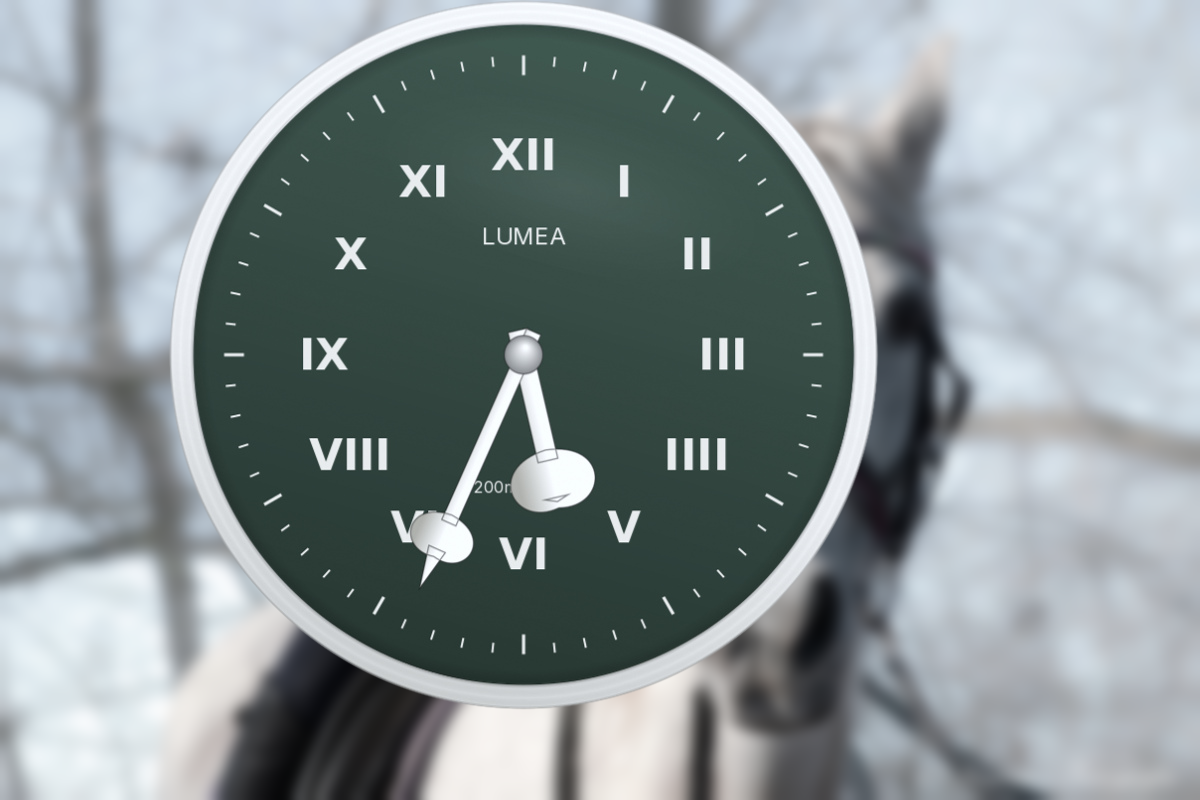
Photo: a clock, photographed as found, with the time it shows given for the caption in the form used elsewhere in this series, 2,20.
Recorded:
5,34
